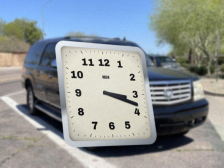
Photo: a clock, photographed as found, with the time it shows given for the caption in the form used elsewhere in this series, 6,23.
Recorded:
3,18
